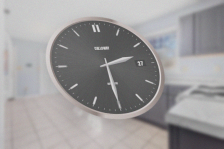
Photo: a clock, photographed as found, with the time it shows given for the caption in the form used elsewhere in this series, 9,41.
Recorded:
2,30
